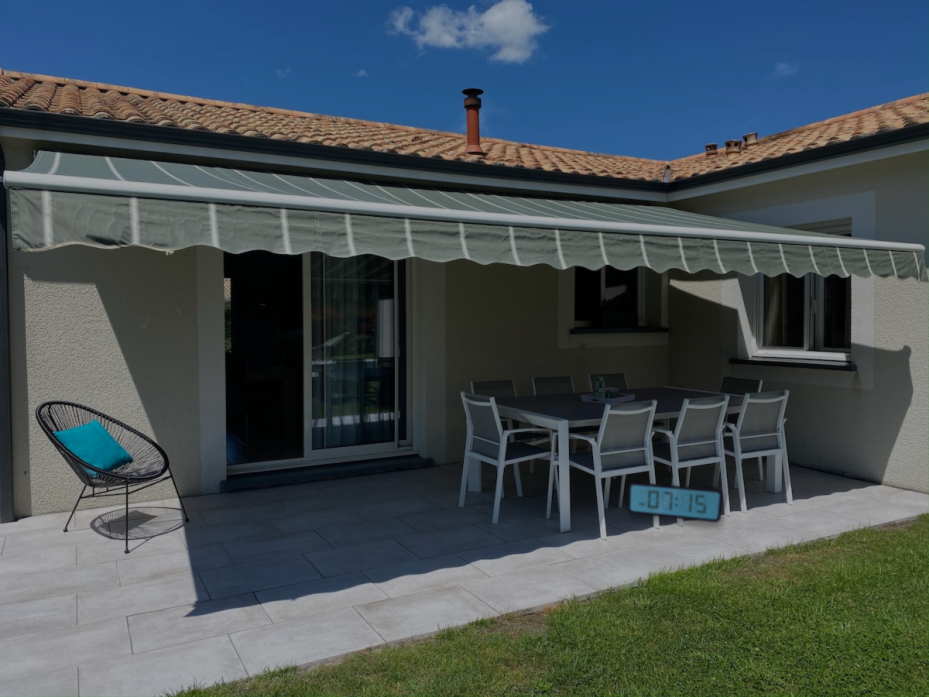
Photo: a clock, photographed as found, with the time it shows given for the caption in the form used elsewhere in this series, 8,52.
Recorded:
7,15
